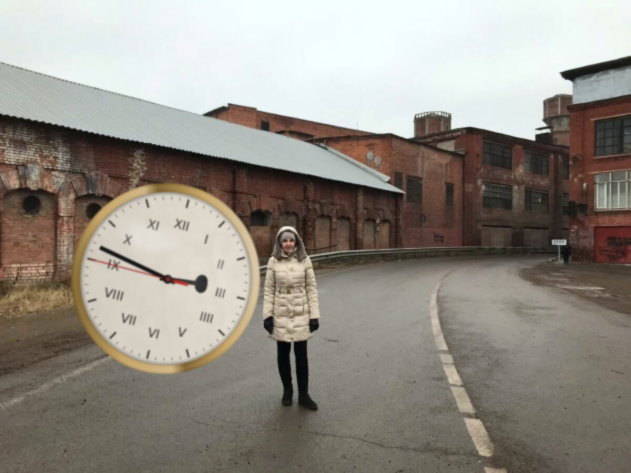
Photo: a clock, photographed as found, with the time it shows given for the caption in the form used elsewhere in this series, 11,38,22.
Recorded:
2,46,45
